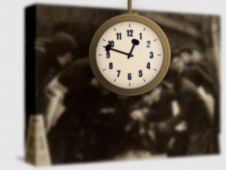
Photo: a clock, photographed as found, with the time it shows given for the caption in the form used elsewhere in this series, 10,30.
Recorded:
12,48
